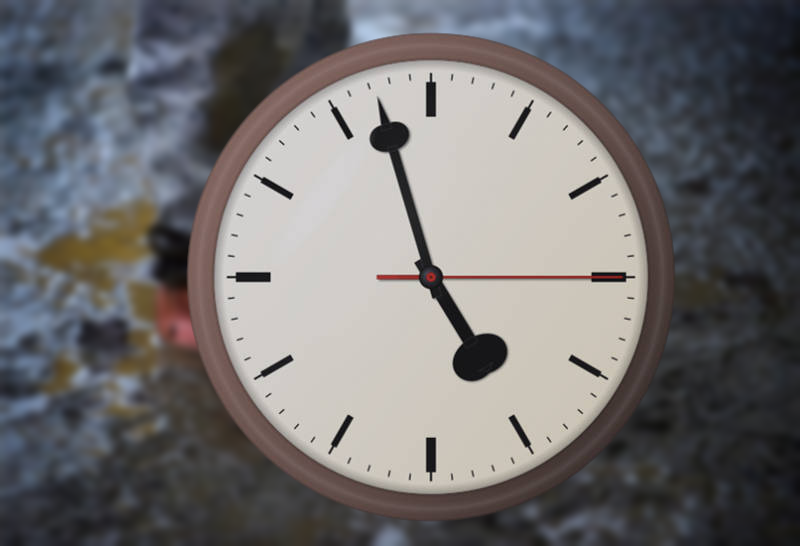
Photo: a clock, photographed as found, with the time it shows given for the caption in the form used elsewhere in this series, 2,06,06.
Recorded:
4,57,15
